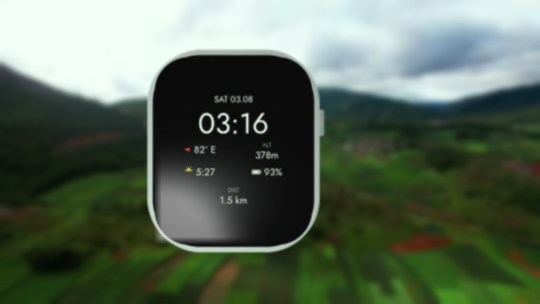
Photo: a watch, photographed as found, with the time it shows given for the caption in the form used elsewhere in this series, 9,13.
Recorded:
3,16
